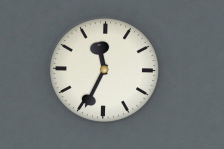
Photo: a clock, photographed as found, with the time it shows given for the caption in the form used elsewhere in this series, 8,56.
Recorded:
11,34
